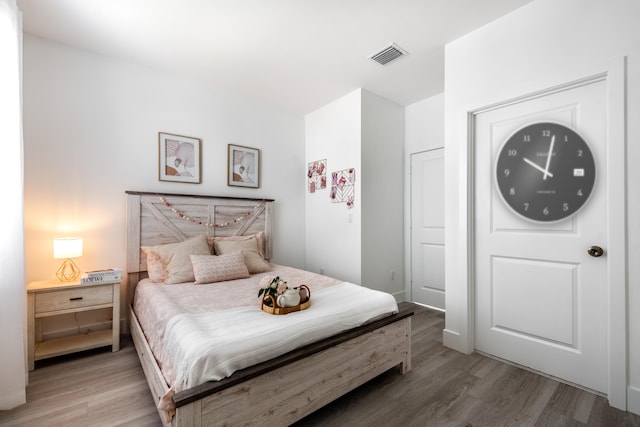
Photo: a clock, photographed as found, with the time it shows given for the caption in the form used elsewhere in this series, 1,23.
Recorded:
10,02
